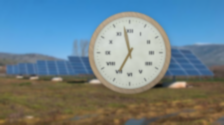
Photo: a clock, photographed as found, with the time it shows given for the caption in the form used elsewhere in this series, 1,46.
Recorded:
6,58
